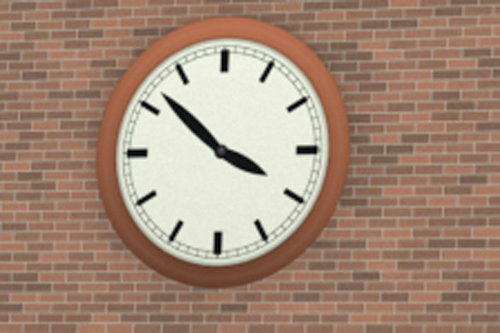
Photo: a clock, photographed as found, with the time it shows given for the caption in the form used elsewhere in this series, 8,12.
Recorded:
3,52
